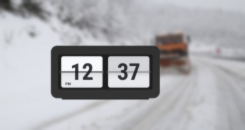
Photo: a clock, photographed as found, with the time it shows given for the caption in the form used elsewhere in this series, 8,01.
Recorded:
12,37
